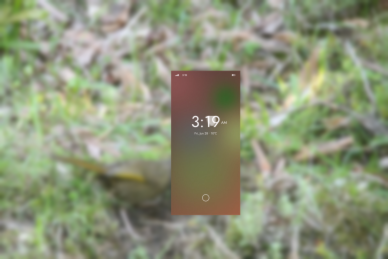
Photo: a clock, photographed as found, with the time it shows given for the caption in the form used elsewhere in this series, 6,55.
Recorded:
3,19
